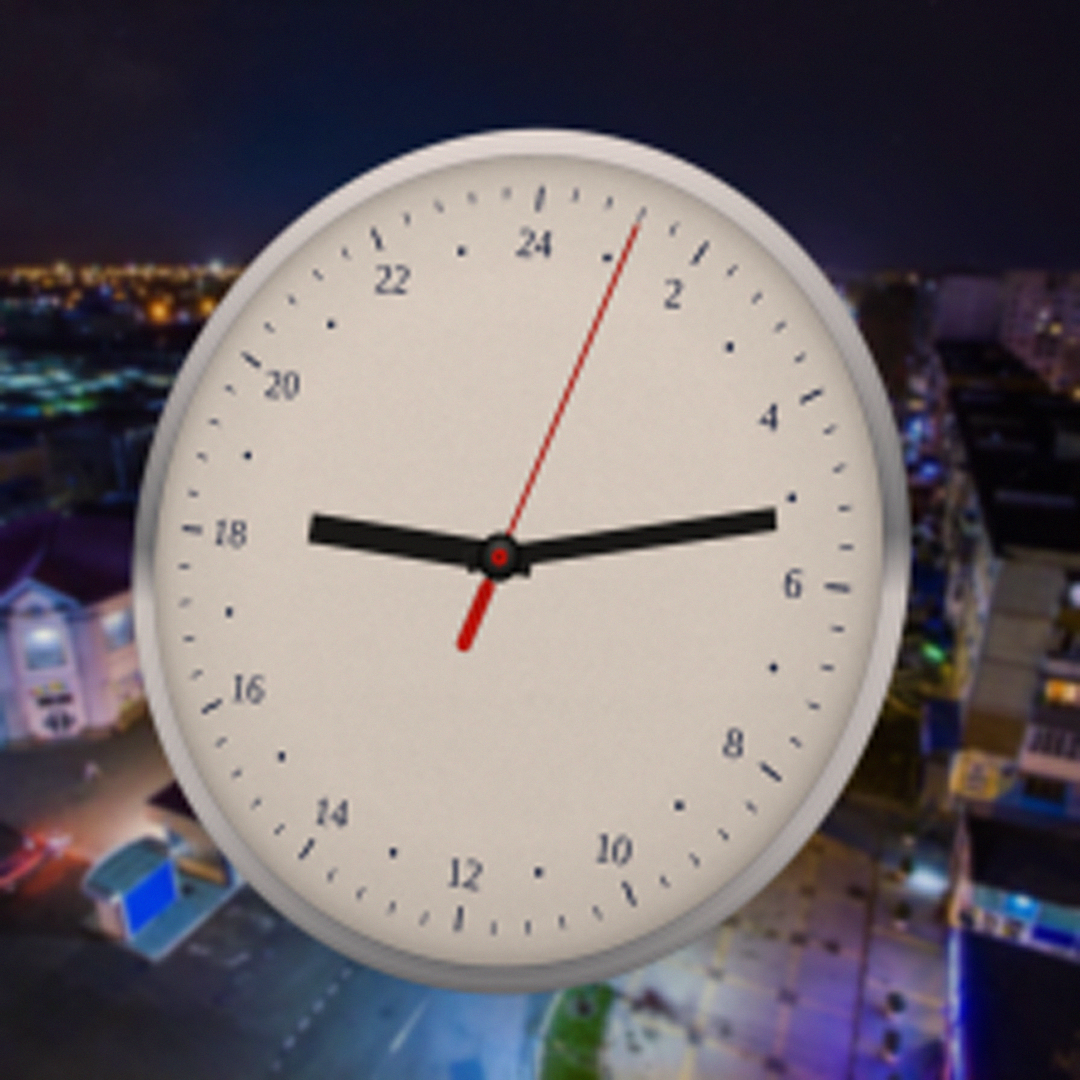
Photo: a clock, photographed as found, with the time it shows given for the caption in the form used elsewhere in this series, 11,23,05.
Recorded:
18,13,03
